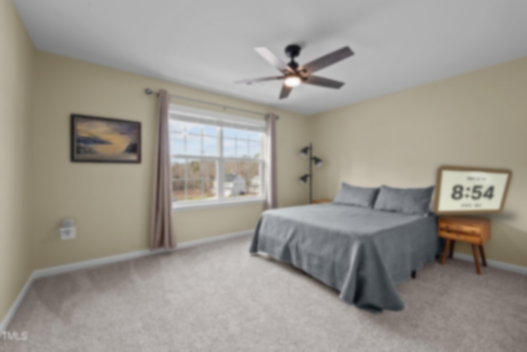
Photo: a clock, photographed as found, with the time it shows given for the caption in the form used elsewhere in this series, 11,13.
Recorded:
8,54
